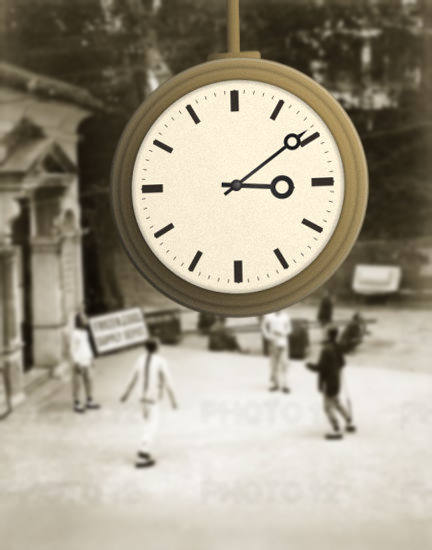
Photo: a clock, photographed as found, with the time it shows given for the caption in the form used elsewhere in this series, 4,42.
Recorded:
3,09
